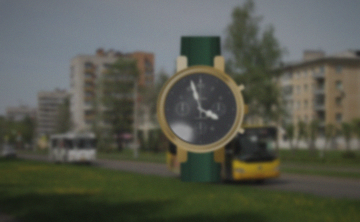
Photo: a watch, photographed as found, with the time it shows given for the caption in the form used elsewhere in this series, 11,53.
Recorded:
3,57
